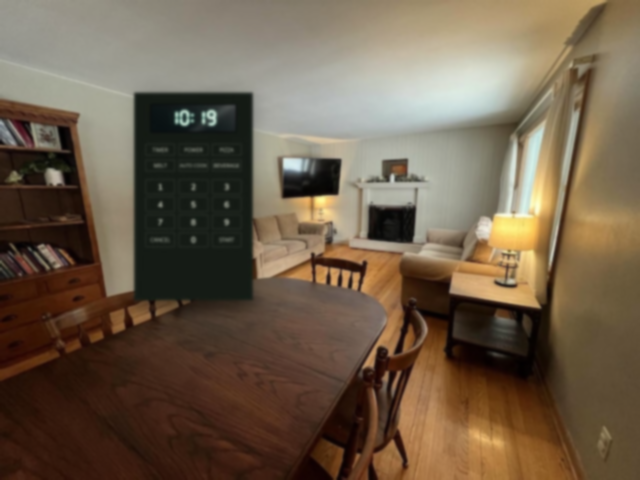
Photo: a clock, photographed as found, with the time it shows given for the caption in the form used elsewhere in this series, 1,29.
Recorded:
10,19
